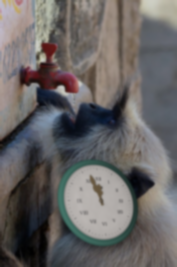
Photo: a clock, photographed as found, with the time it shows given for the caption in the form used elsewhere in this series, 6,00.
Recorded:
11,57
